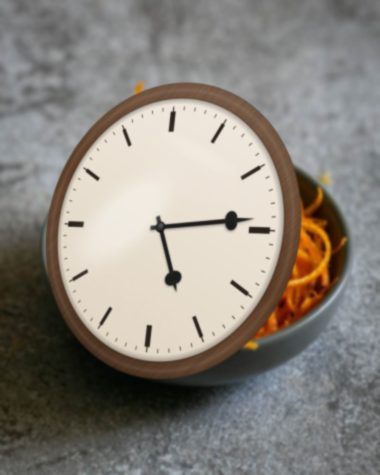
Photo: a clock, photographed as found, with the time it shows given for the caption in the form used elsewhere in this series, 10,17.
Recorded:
5,14
